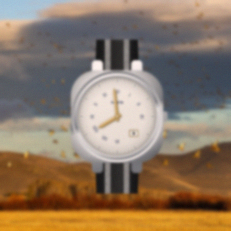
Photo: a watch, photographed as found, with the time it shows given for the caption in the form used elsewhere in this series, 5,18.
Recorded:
7,59
